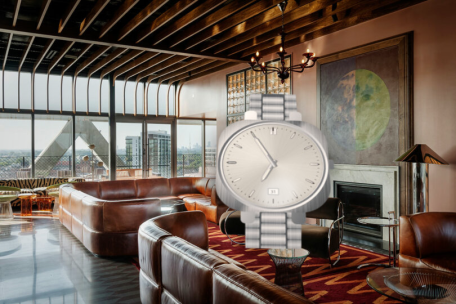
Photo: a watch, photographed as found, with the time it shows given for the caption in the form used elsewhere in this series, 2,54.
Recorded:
6,55
